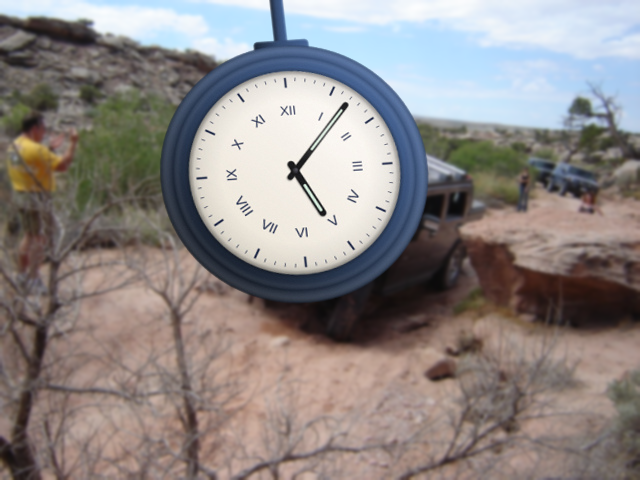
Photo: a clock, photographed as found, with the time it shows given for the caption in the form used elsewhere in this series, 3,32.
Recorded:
5,07
